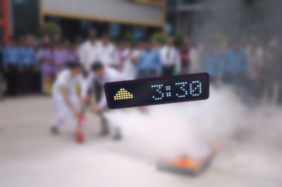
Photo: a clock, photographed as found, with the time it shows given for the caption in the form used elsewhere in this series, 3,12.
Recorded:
3,30
